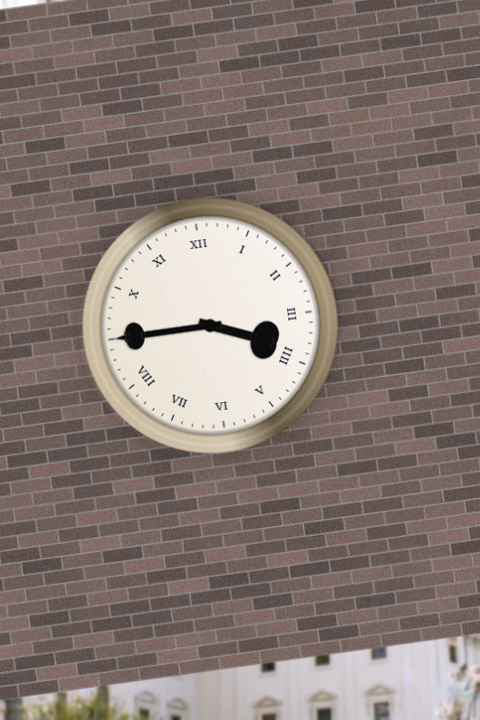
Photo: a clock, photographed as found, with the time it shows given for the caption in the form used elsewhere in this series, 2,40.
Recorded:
3,45
